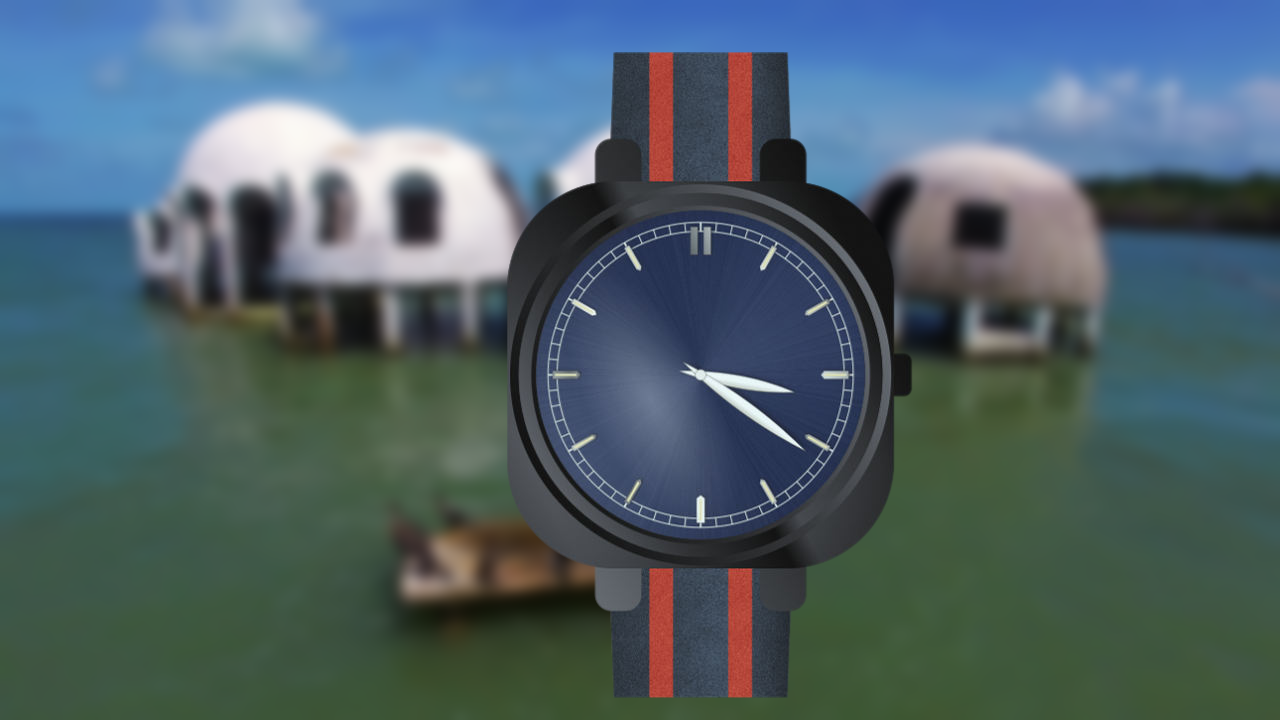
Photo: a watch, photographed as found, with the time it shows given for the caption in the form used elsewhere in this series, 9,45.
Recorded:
3,21
